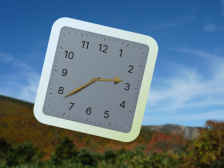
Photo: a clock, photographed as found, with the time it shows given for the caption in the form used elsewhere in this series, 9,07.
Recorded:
2,38
